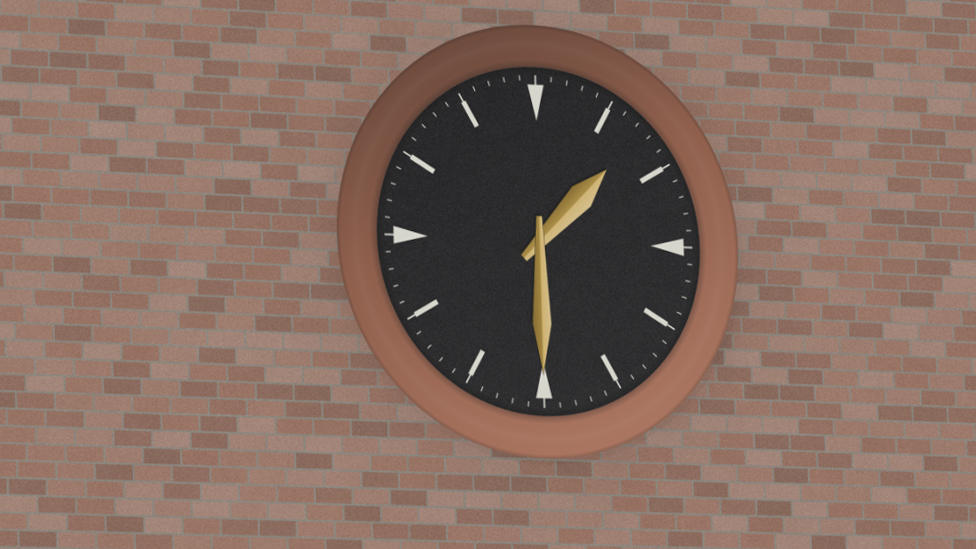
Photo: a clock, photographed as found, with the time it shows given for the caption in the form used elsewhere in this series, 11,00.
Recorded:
1,30
